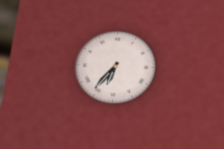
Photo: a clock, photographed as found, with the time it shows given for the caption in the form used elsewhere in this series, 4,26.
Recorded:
6,36
